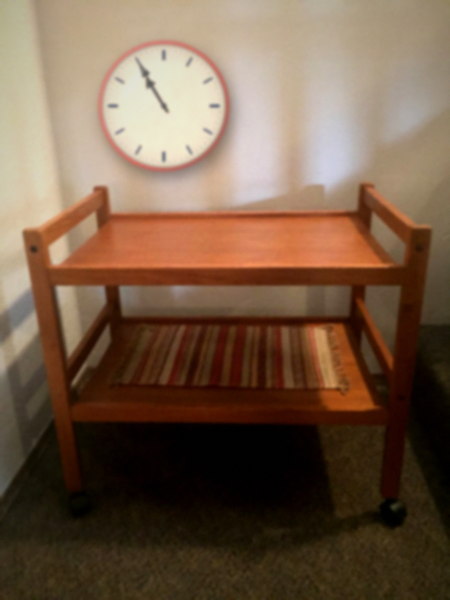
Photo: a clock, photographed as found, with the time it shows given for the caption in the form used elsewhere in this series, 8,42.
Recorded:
10,55
